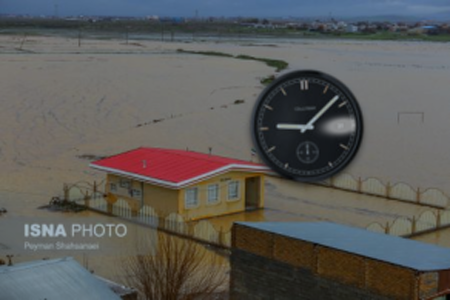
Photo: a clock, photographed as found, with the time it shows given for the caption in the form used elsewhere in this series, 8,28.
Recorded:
9,08
